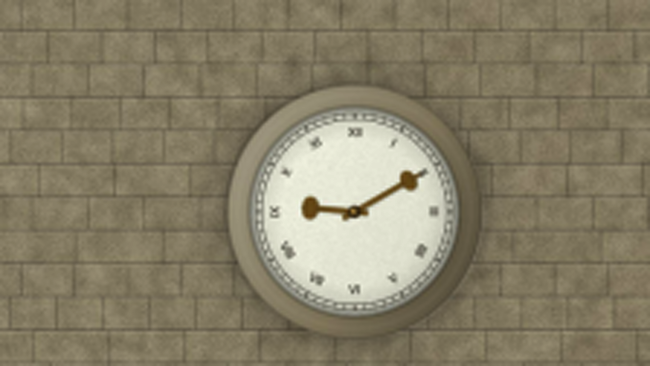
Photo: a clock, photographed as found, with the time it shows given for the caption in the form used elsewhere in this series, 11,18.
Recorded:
9,10
